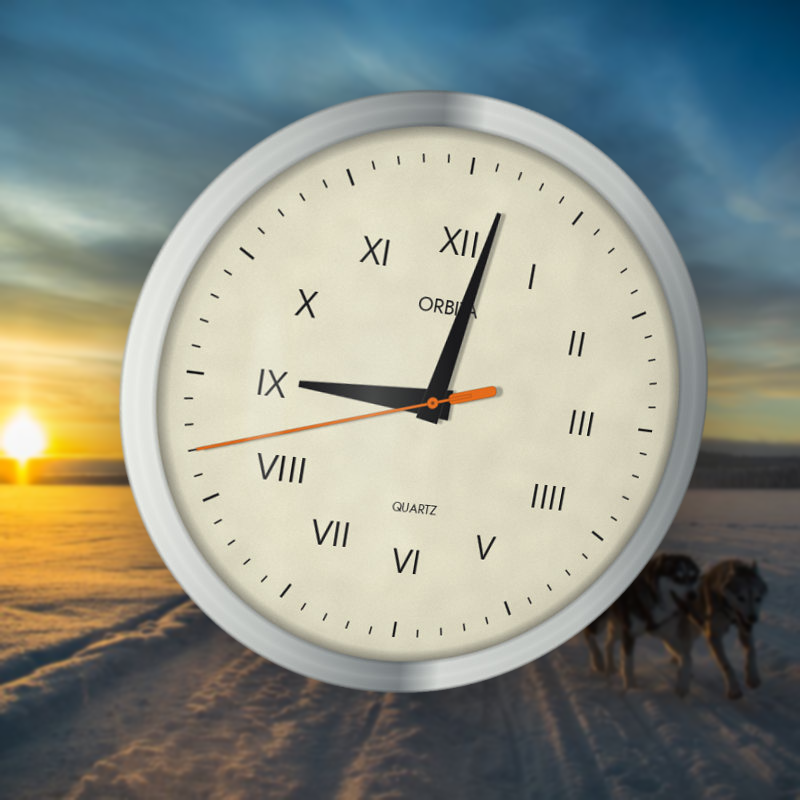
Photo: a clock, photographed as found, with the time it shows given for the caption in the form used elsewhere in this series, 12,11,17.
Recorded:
9,01,42
